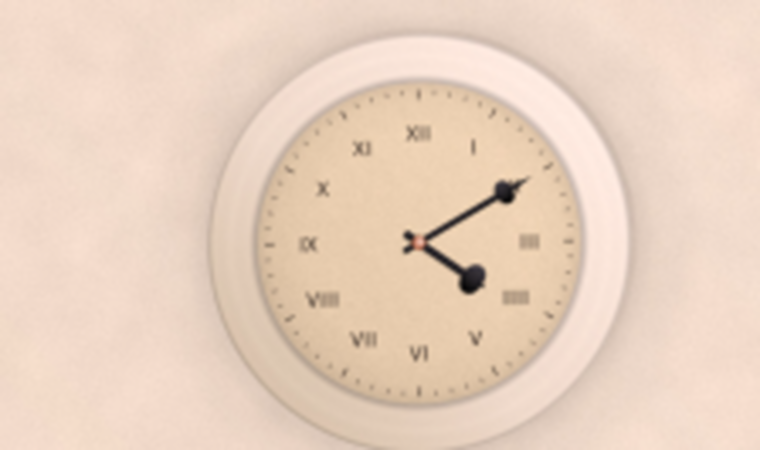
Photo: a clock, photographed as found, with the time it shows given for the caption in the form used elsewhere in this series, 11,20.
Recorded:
4,10
